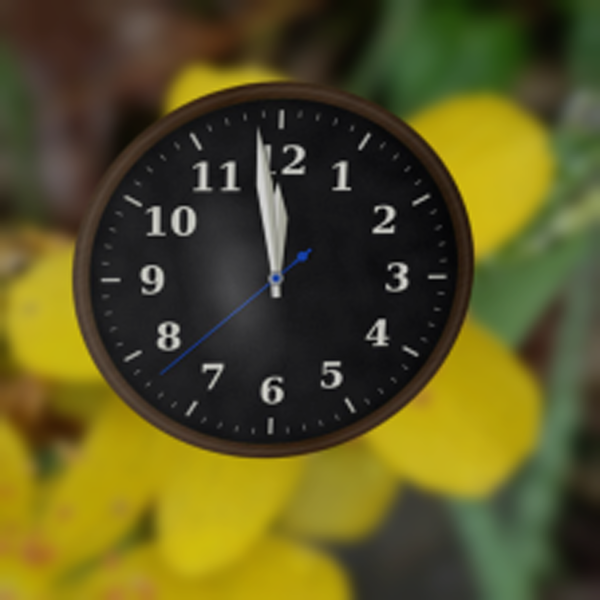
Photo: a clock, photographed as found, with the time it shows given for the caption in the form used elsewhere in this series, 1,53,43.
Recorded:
11,58,38
